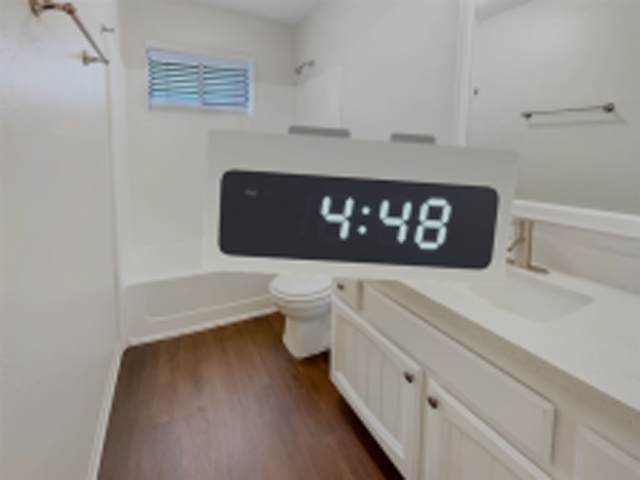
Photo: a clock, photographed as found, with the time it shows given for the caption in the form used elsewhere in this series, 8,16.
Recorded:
4,48
